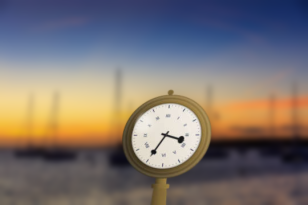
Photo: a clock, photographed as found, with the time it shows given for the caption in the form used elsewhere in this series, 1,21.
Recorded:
3,35
